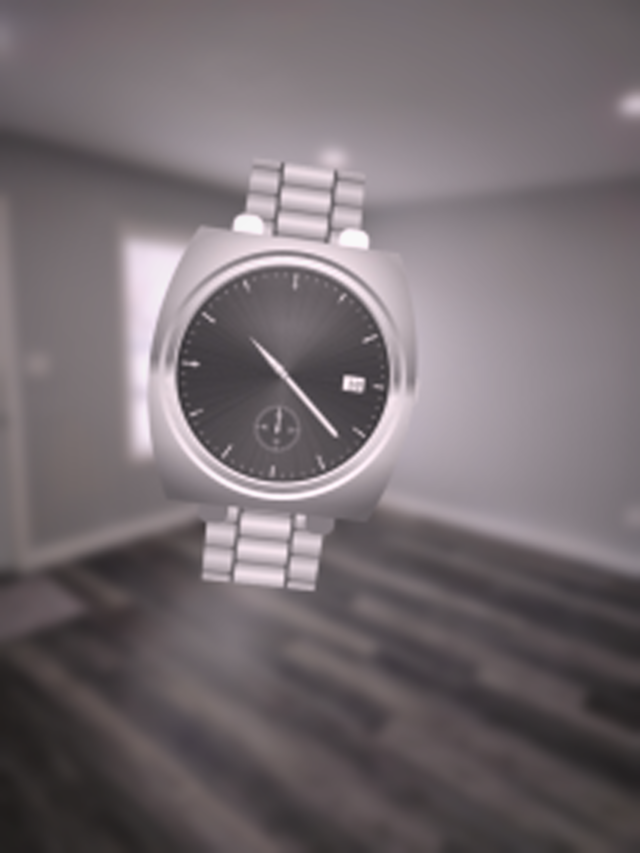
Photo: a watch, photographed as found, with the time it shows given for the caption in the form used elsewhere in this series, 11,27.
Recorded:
10,22
